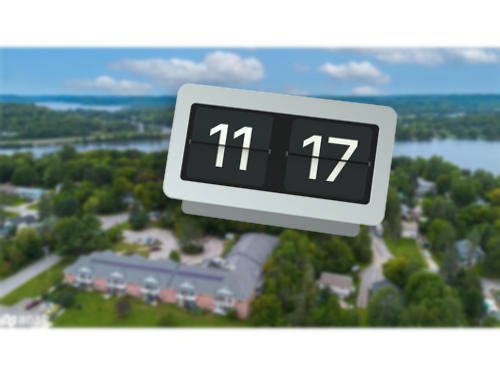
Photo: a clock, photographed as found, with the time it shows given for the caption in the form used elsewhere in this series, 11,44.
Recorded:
11,17
